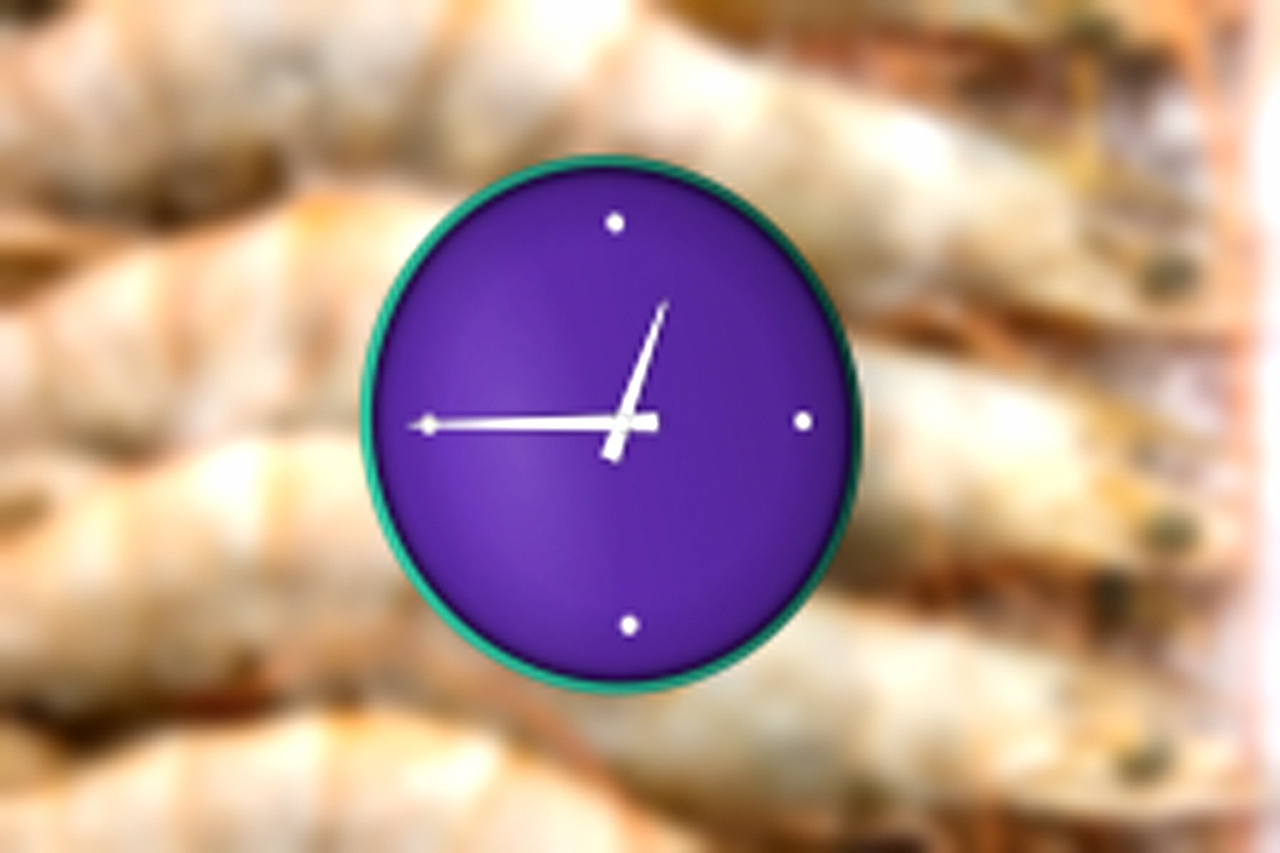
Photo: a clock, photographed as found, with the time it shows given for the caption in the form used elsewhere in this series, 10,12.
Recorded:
12,45
